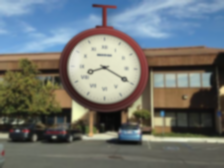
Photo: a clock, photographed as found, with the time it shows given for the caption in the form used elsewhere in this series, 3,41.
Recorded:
8,20
